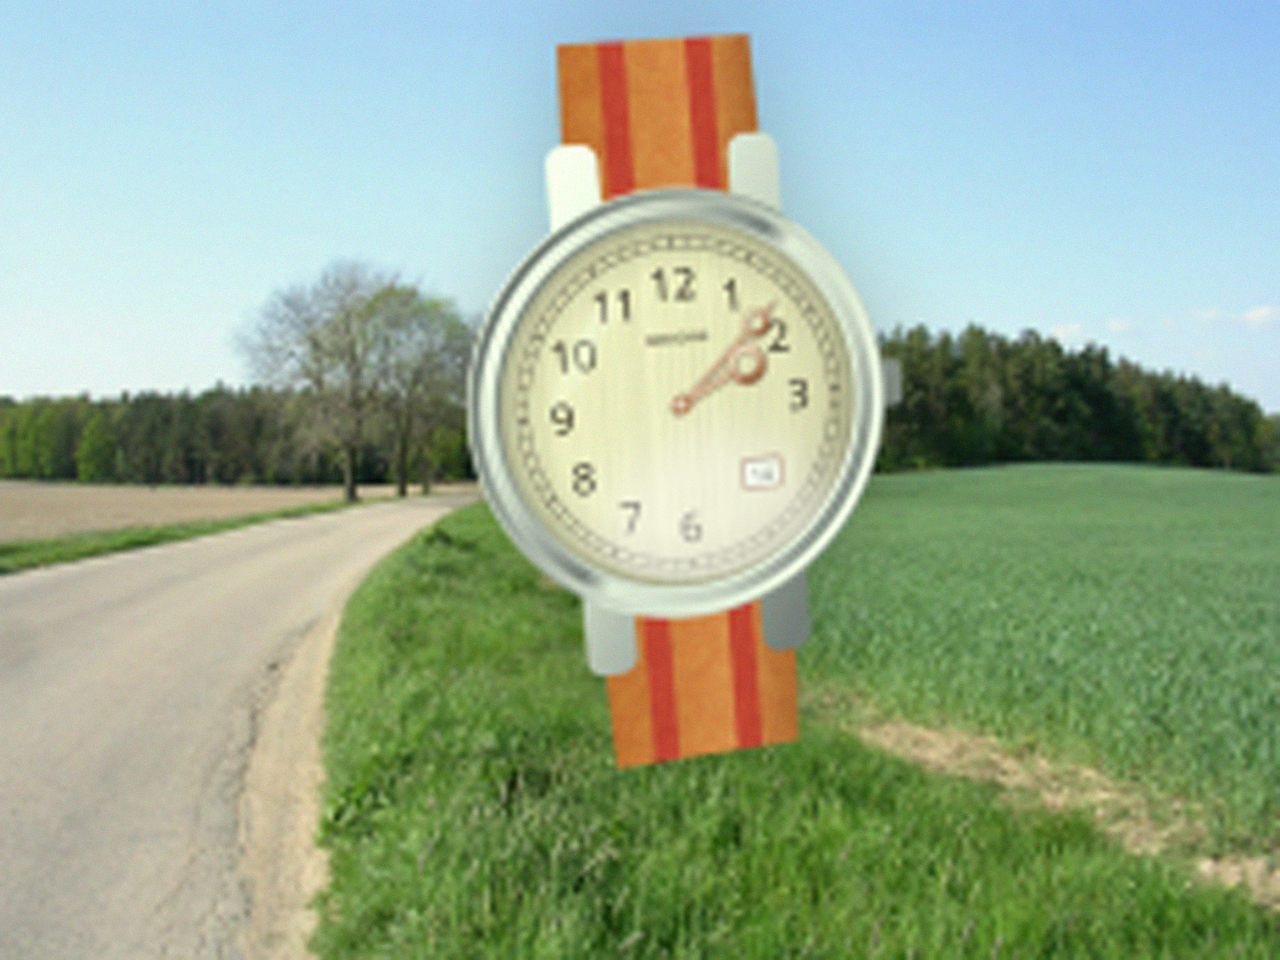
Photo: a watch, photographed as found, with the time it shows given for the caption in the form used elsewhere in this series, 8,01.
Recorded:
2,08
